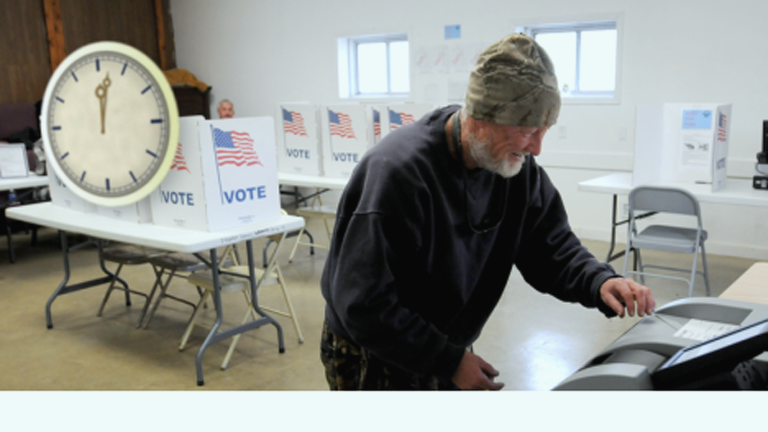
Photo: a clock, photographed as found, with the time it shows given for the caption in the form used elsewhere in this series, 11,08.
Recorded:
12,02
